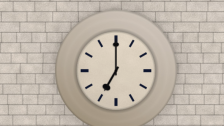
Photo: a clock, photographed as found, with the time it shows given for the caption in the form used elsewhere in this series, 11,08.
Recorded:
7,00
